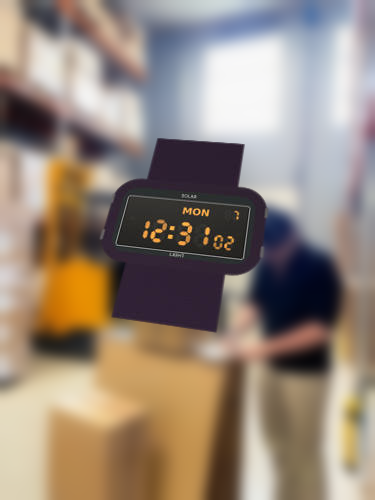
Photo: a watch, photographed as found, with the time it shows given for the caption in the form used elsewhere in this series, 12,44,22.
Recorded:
12,31,02
